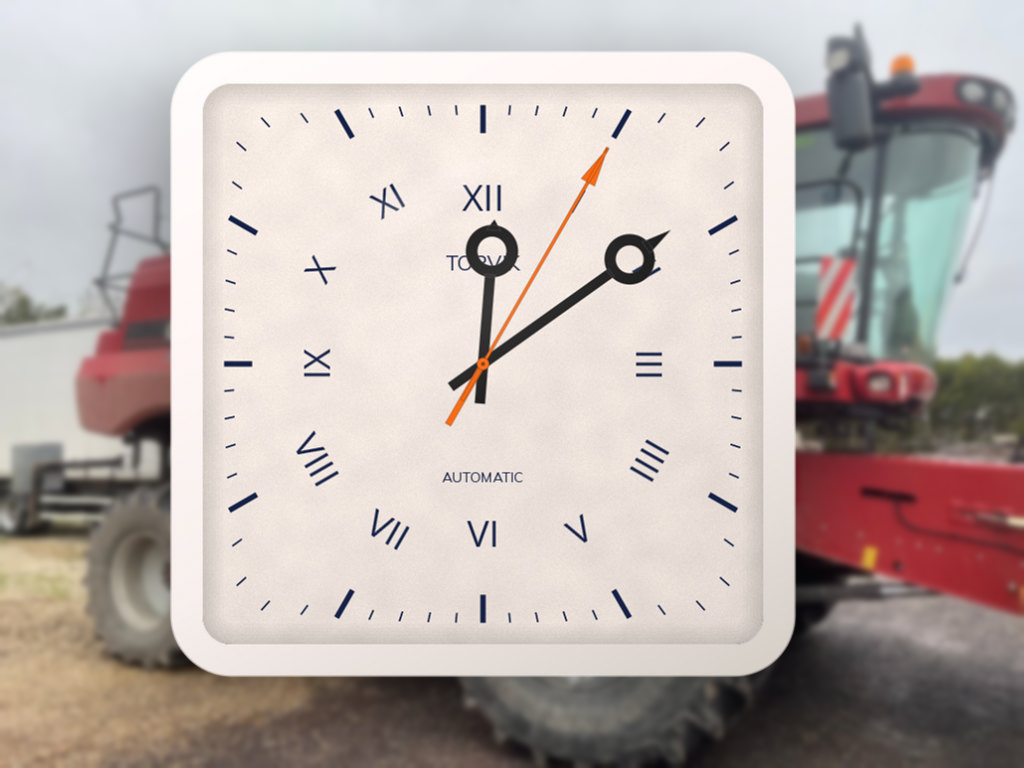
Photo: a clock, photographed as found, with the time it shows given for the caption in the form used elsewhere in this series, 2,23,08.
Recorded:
12,09,05
